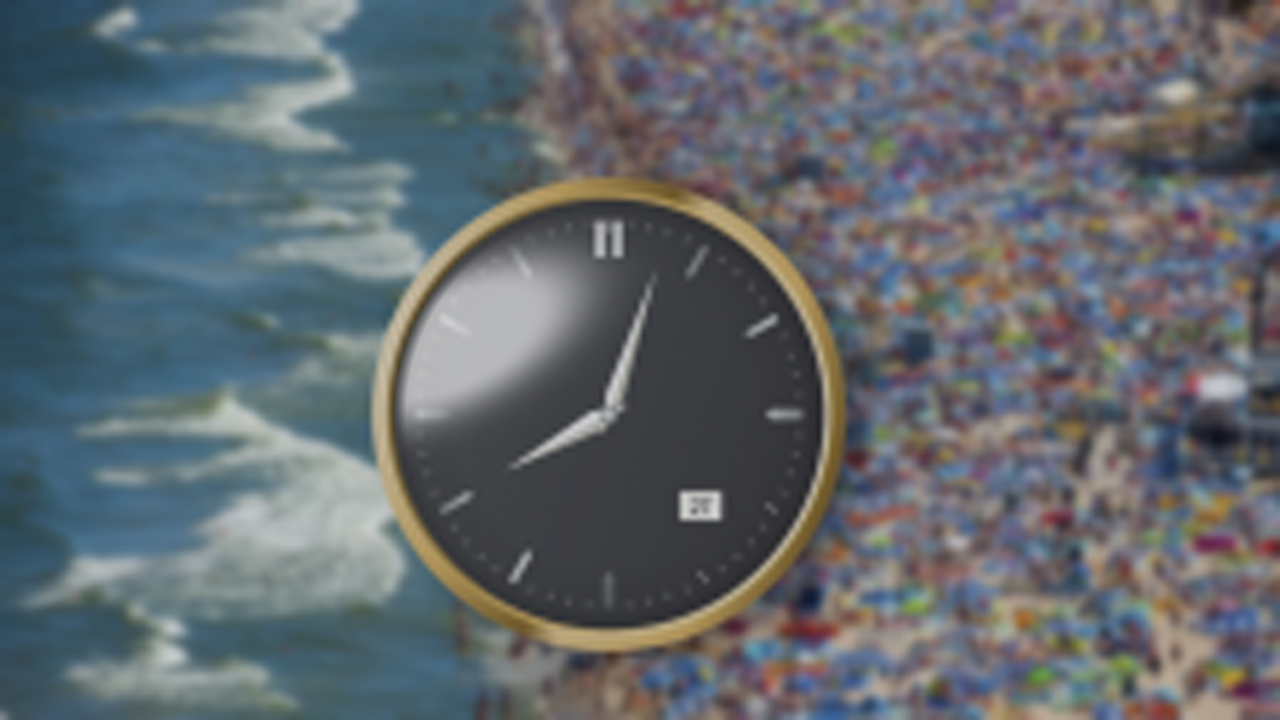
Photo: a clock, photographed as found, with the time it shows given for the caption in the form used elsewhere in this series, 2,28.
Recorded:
8,03
